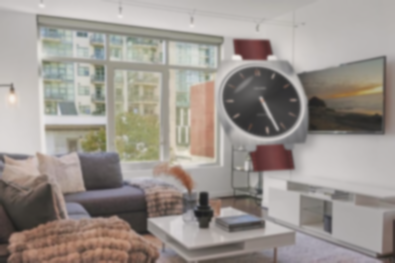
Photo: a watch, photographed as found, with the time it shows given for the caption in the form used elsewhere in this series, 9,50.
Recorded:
5,27
